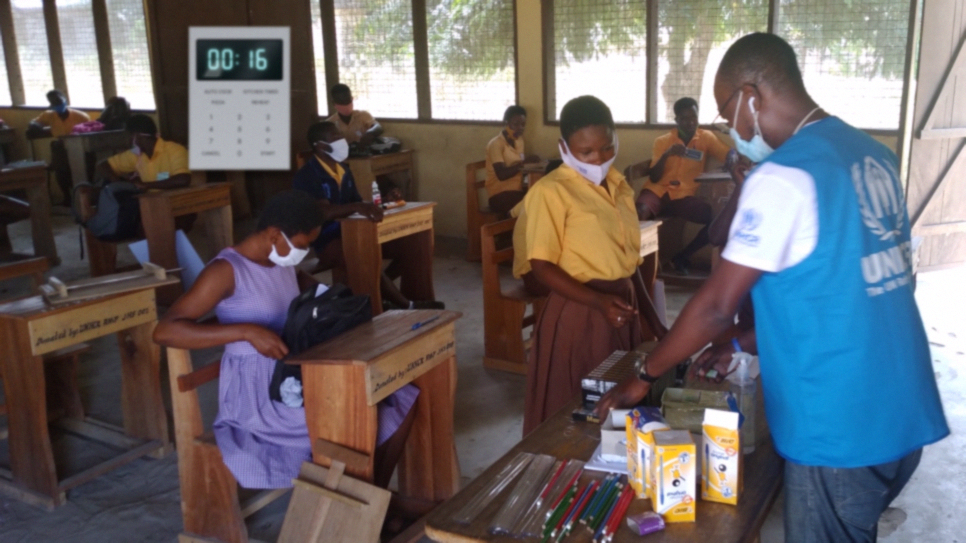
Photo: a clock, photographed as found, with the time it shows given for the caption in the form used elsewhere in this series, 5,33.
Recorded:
0,16
